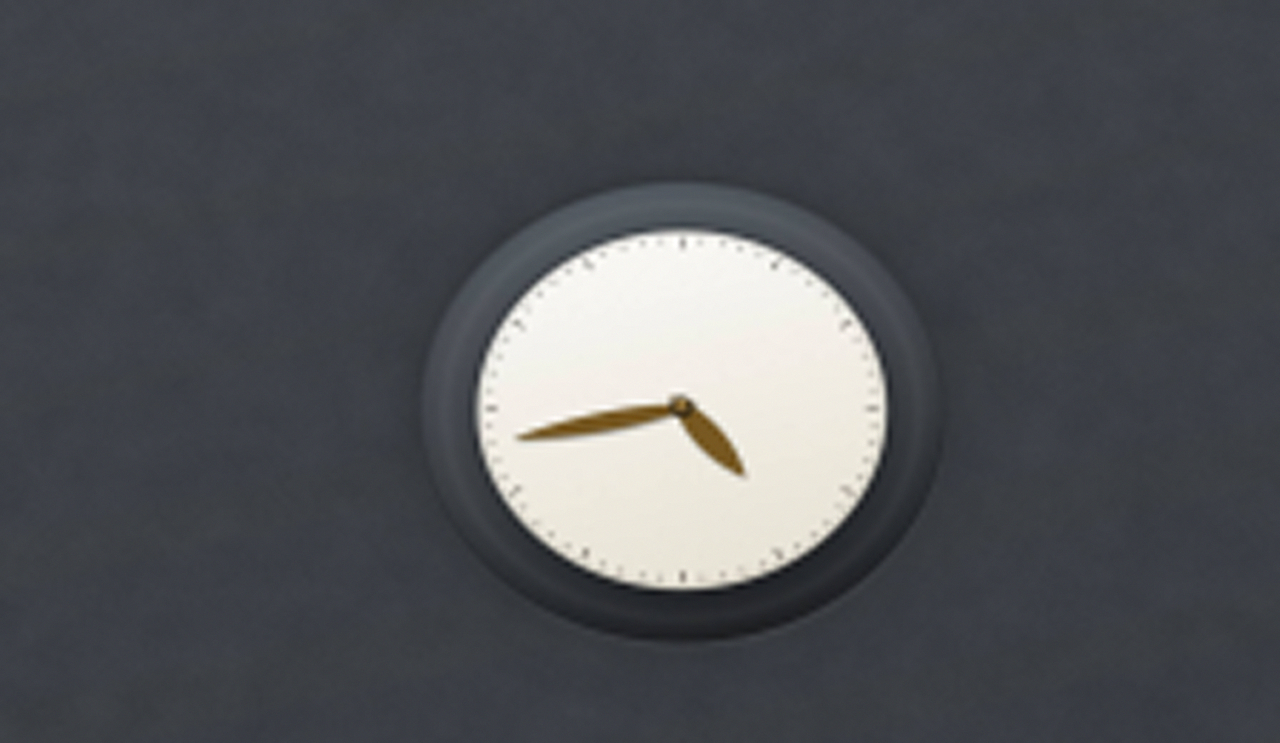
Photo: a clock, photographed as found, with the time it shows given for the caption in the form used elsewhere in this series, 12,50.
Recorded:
4,43
